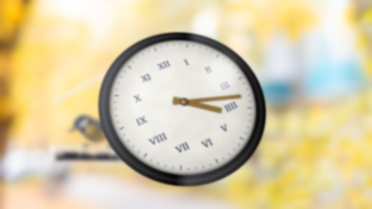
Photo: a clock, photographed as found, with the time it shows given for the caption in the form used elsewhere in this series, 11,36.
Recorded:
4,18
